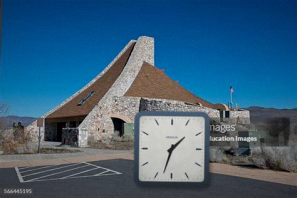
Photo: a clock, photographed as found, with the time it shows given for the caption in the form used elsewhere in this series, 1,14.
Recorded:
1,33
